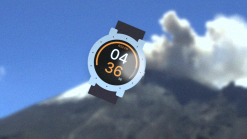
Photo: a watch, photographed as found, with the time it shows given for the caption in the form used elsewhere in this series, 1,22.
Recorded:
4,36
